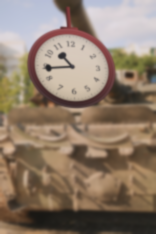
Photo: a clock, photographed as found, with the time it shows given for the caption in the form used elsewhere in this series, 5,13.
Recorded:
10,44
